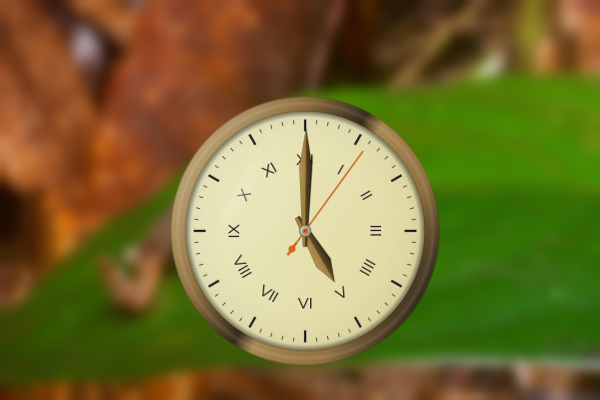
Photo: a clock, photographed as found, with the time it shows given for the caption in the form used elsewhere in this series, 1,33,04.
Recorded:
5,00,06
